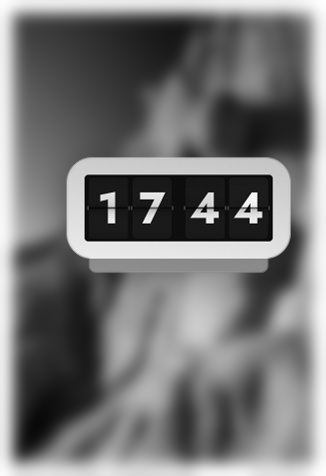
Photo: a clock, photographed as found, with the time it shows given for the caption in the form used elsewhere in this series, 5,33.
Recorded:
17,44
